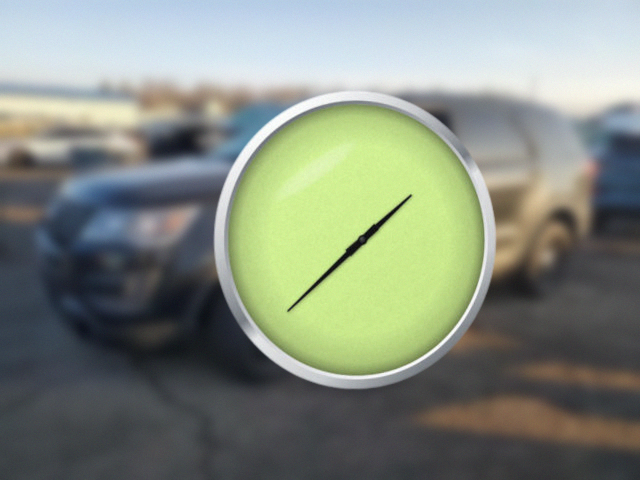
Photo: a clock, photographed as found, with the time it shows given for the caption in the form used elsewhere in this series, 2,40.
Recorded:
1,38
